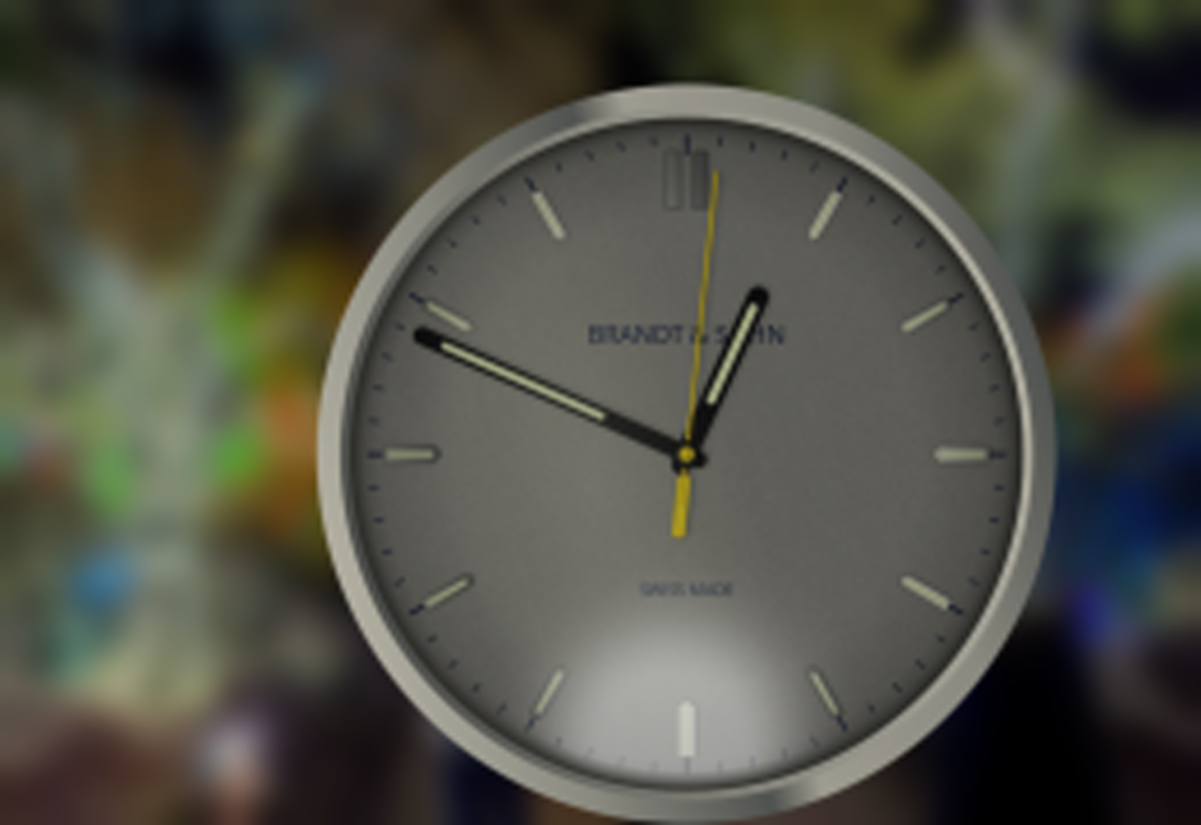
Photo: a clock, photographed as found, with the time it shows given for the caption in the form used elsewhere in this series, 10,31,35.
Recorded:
12,49,01
